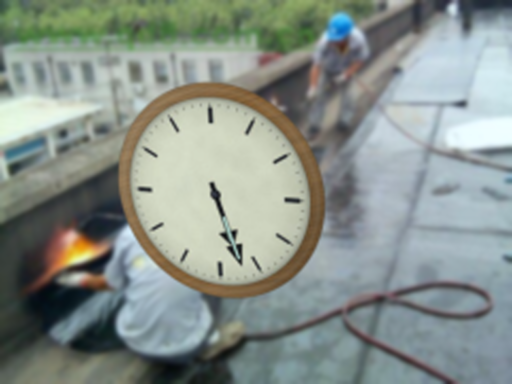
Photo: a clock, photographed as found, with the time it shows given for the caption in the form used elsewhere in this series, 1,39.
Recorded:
5,27
